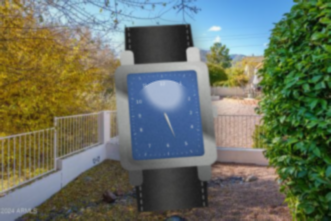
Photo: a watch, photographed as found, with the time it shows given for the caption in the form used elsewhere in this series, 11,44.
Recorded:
5,27
